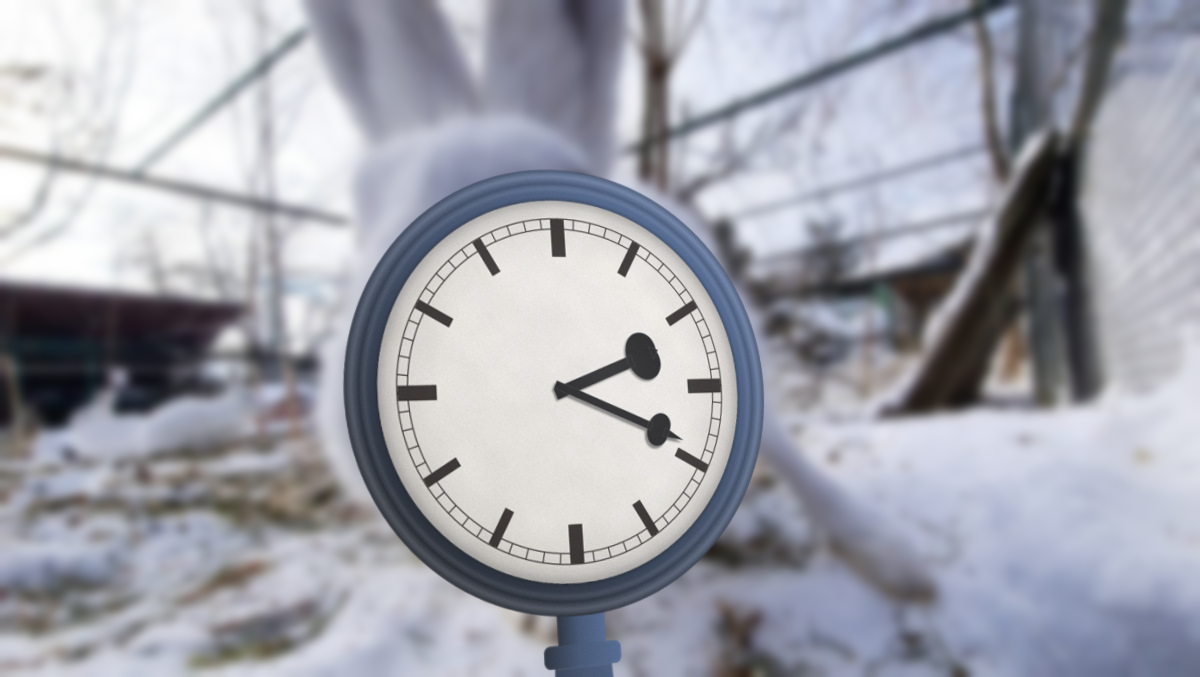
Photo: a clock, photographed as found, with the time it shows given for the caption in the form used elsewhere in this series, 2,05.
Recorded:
2,19
